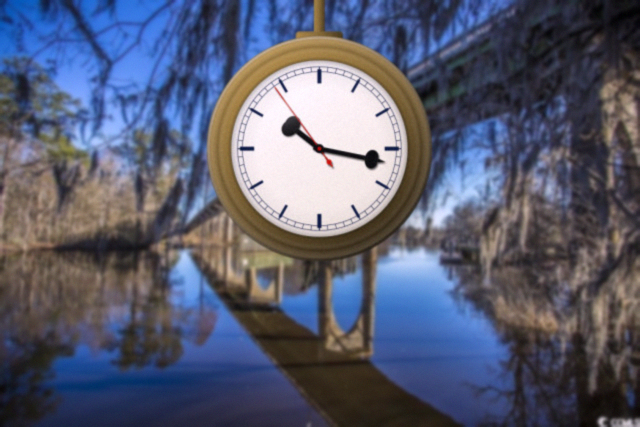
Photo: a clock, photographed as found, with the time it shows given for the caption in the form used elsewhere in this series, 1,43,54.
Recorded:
10,16,54
